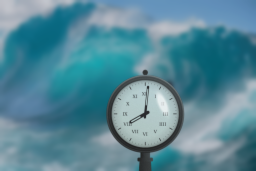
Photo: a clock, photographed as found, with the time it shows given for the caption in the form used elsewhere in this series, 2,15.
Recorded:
8,01
